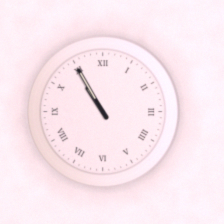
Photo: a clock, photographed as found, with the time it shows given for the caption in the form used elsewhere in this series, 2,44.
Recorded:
10,55
